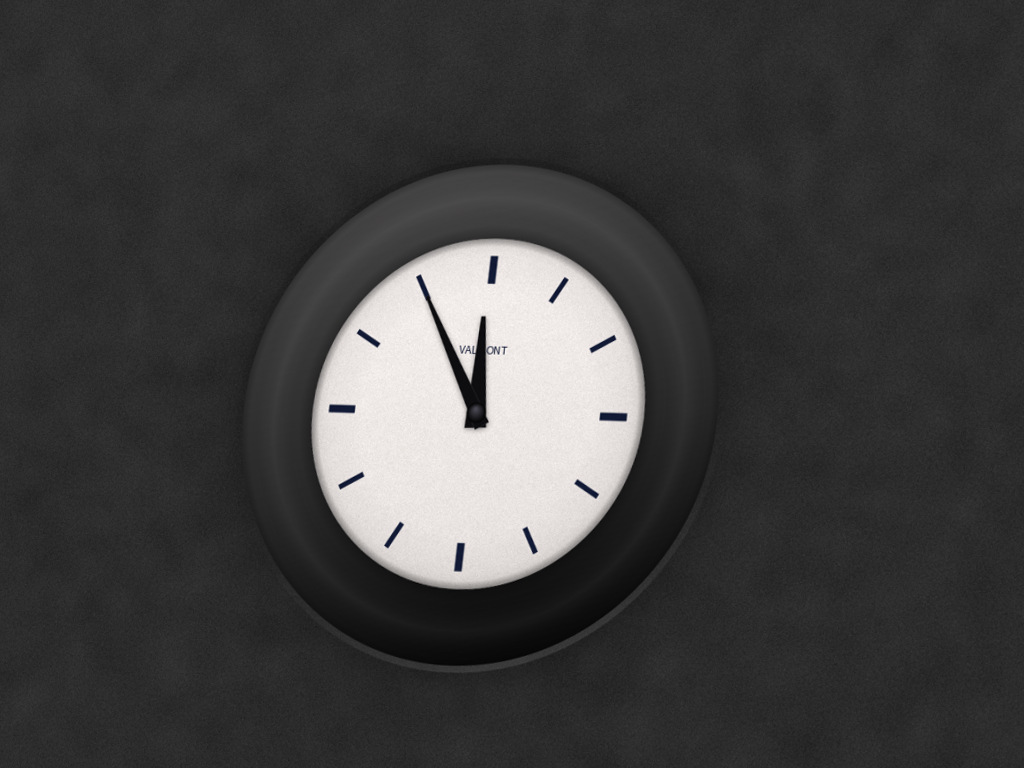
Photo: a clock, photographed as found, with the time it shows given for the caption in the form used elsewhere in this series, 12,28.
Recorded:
11,55
